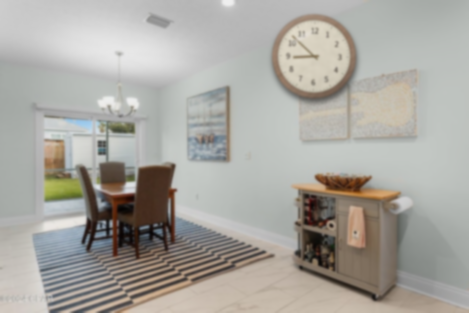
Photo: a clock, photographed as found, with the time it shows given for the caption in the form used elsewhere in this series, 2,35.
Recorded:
8,52
